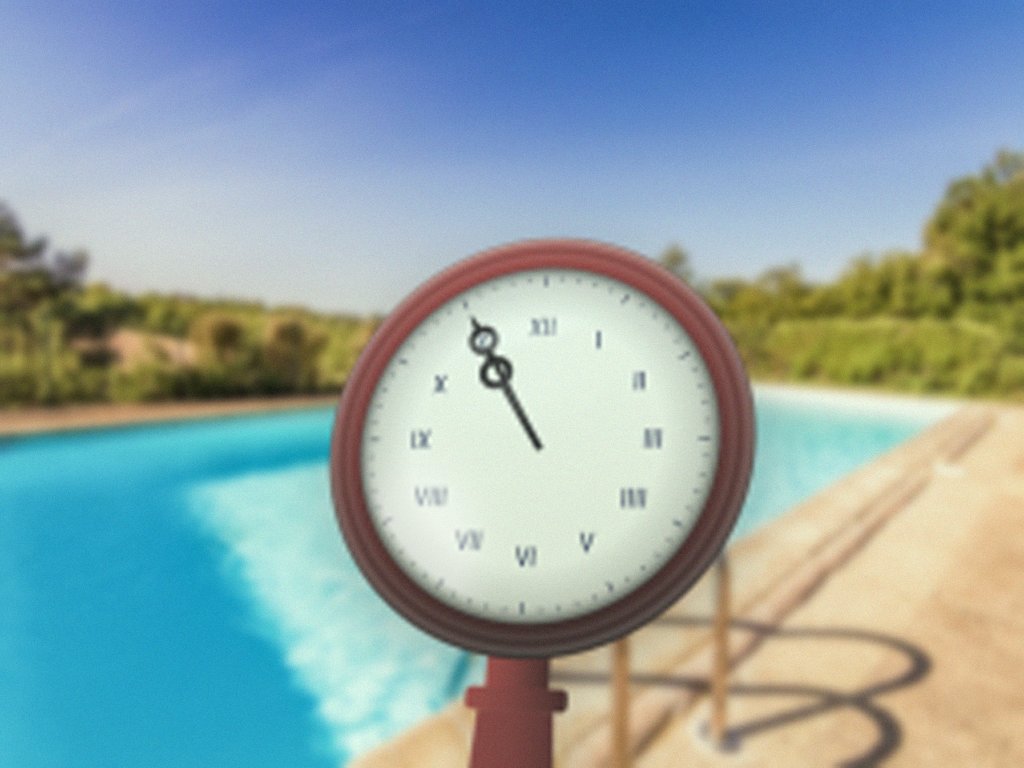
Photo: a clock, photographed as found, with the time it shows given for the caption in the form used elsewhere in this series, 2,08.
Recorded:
10,55
